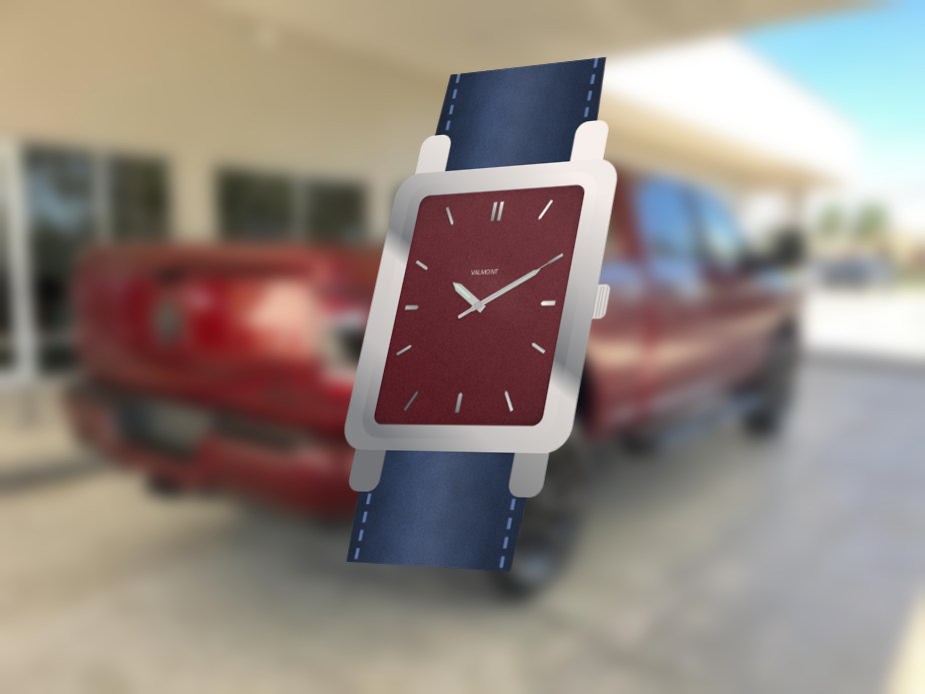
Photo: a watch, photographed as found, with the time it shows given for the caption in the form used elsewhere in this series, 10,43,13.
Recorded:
10,10,10
